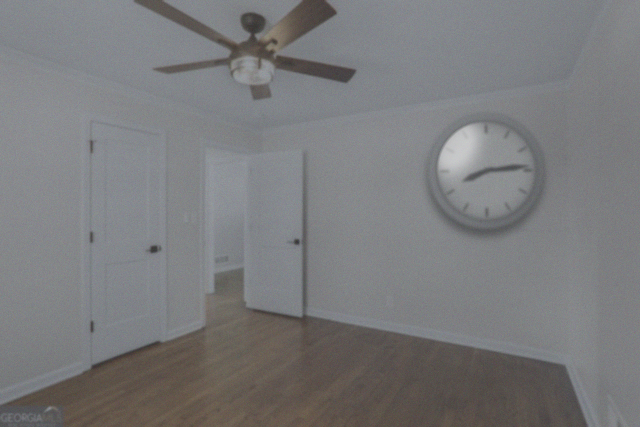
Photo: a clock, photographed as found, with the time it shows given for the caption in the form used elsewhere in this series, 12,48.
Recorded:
8,14
